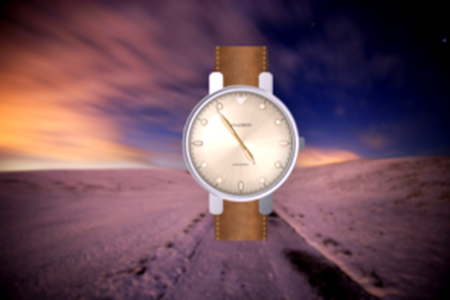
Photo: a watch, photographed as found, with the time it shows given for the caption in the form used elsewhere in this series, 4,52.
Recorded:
4,54
